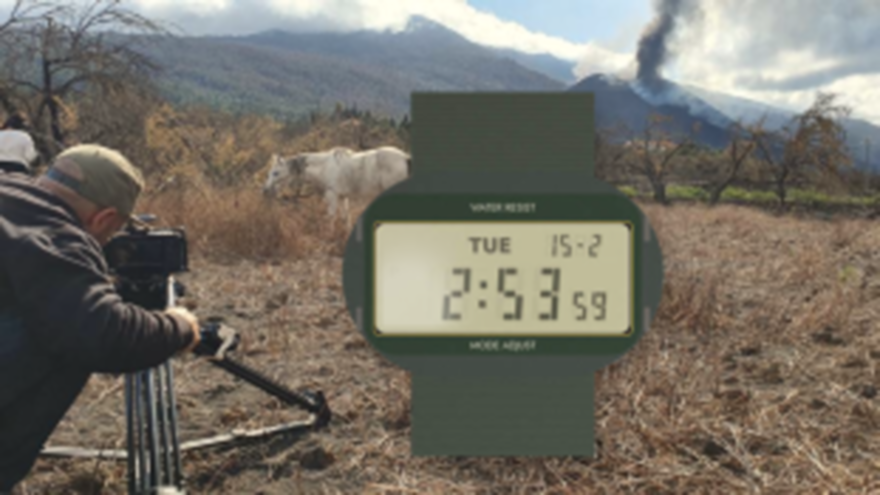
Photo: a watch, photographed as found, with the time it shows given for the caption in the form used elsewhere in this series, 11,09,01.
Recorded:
2,53,59
